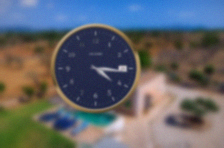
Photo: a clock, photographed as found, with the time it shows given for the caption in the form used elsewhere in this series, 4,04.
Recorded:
4,16
